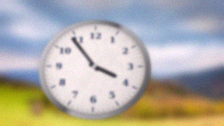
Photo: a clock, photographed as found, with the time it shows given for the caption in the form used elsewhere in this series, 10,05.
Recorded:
3,54
